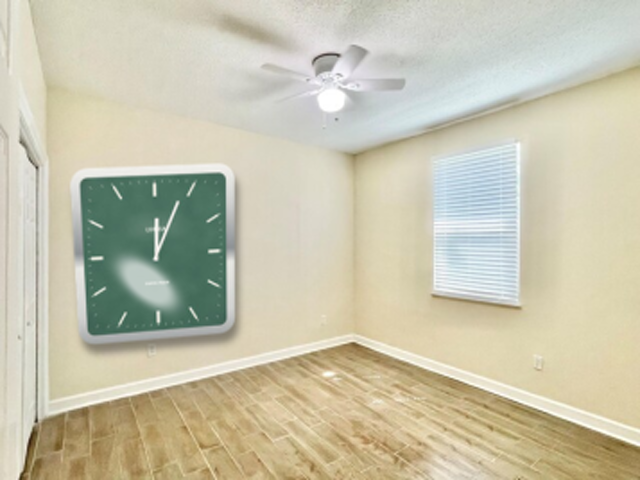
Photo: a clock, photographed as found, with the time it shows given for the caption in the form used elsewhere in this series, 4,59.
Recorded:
12,04
